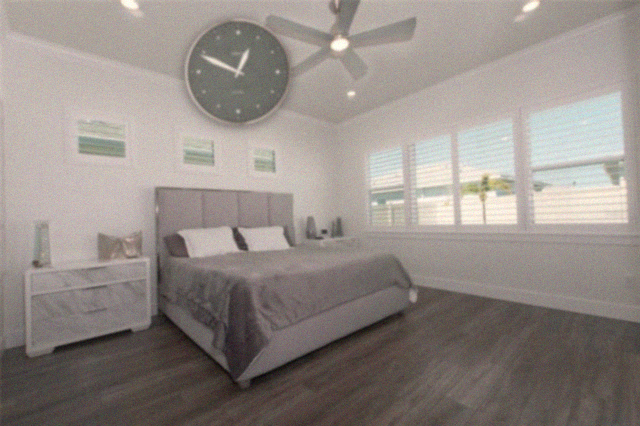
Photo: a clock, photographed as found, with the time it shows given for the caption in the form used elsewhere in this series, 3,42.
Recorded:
12,49
